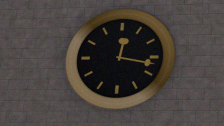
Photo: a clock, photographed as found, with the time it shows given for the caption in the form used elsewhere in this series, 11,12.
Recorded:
12,17
